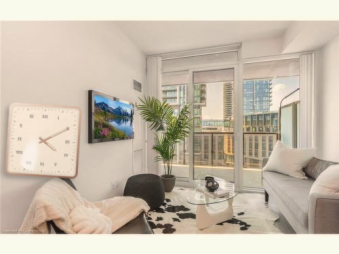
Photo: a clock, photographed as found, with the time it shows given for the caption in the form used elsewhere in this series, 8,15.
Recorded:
4,10
